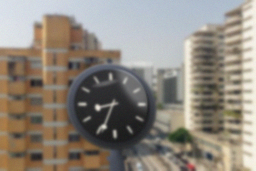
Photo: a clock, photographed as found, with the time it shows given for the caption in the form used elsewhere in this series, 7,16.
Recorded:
8,34
